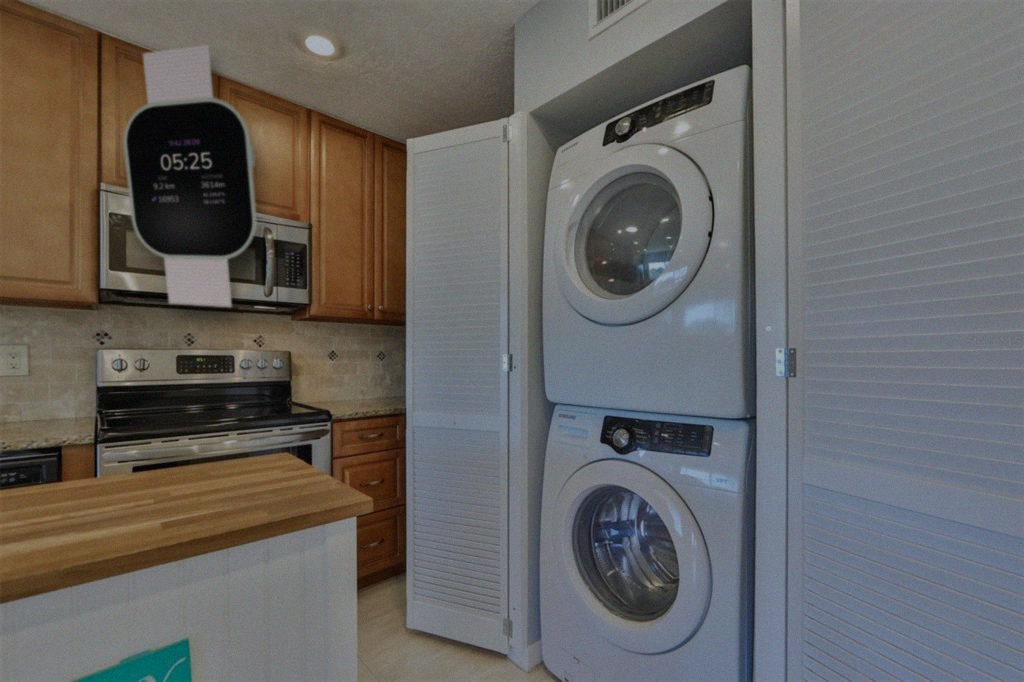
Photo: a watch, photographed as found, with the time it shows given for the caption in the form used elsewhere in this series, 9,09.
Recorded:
5,25
